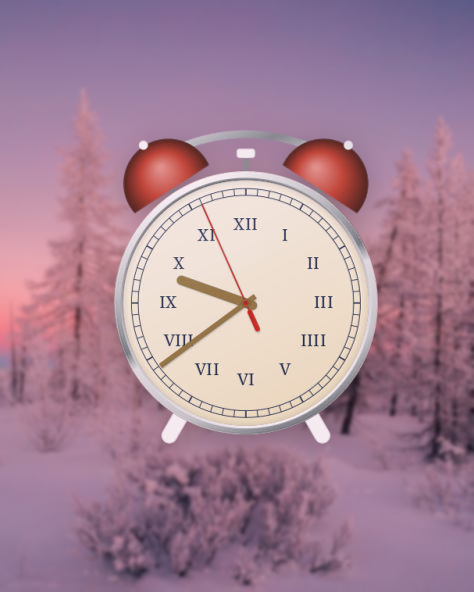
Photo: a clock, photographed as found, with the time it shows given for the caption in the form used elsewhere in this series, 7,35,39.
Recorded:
9,38,56
